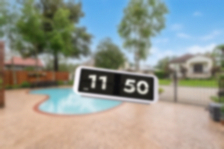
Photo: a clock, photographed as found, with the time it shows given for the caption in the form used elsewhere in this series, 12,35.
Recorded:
11,50
